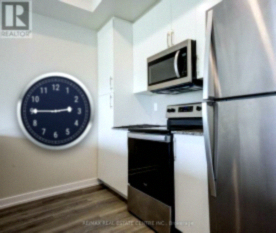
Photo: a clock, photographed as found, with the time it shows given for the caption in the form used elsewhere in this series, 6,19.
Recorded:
2,45
